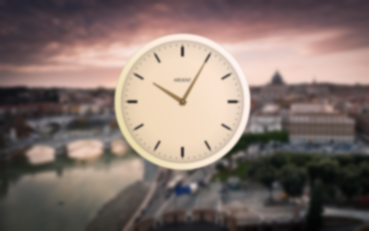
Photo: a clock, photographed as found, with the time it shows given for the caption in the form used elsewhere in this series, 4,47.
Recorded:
10,05
